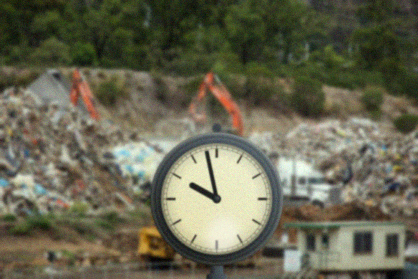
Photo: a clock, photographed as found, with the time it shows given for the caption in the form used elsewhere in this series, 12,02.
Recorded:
9,58
